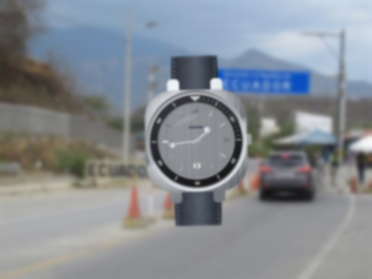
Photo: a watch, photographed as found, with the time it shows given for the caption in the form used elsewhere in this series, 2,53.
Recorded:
1,44
